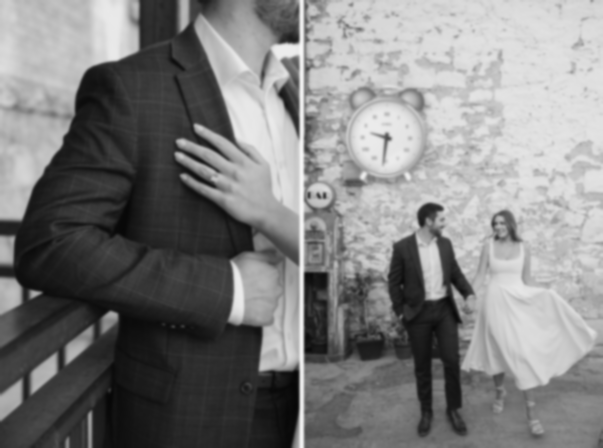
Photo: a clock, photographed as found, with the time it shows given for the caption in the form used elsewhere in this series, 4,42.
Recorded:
9,31
